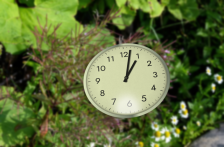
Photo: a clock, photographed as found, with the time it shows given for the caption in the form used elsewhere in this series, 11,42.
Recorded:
1,02
